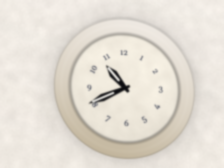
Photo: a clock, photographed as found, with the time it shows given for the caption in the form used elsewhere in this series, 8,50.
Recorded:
10,41
